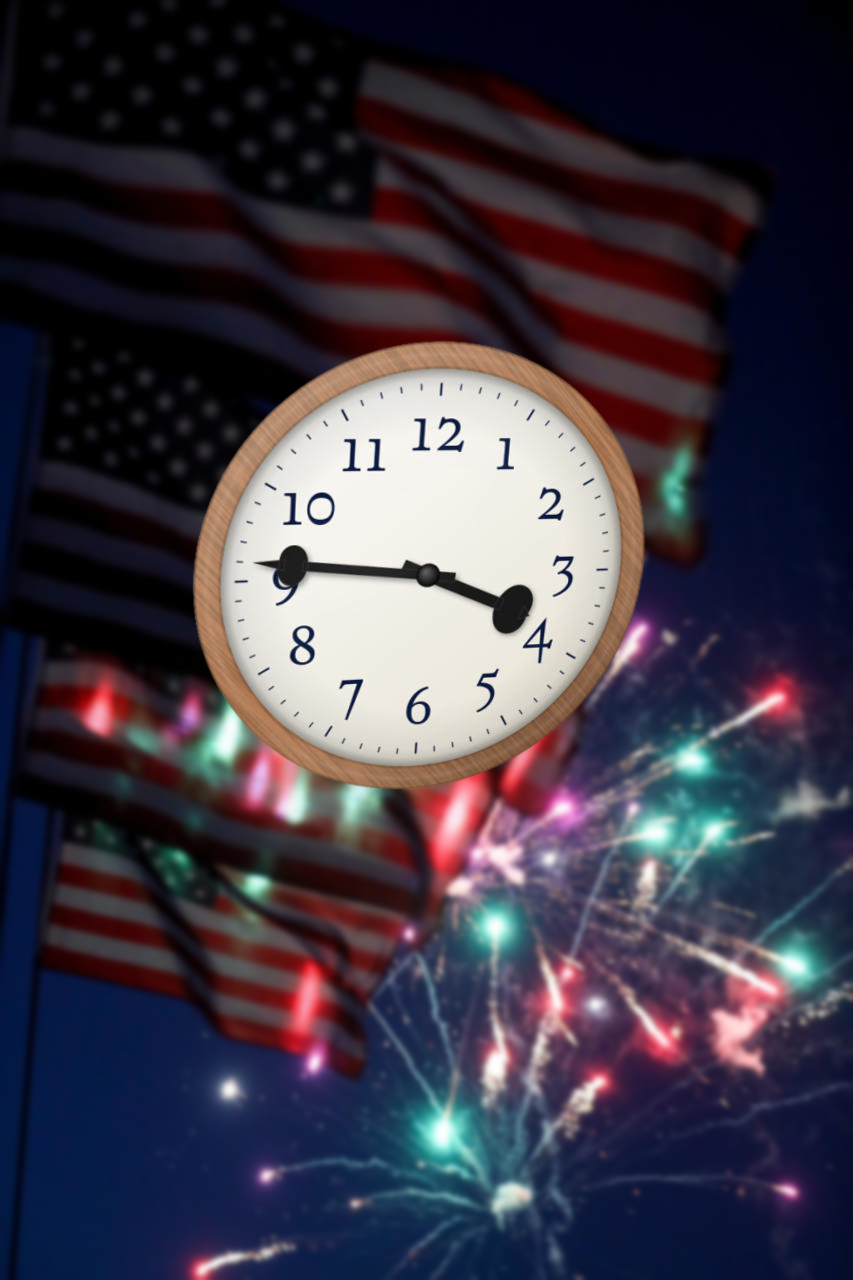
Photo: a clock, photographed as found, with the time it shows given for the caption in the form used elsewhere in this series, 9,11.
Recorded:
3,46
